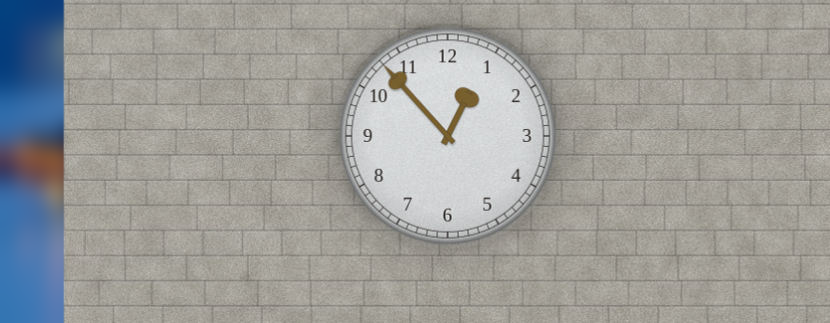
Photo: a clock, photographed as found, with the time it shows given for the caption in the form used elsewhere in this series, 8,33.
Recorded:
12,53
